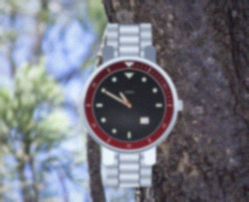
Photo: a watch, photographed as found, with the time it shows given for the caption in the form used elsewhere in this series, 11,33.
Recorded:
10,50
